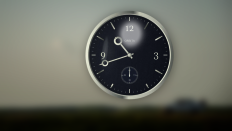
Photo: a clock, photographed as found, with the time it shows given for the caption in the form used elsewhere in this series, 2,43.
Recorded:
10,42
